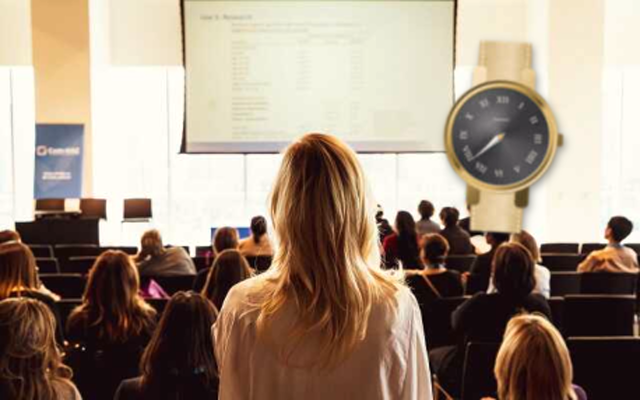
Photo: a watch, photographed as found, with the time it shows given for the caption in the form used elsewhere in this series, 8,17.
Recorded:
7,38
